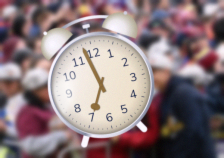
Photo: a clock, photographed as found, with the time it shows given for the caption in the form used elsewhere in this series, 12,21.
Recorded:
6,58
